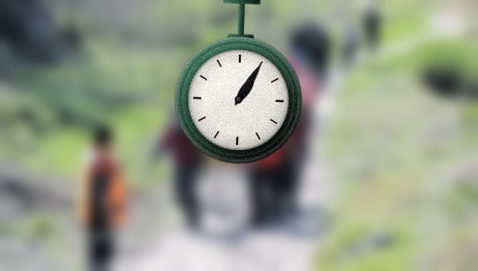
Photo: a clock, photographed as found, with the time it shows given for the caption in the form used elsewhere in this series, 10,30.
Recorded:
1,05
